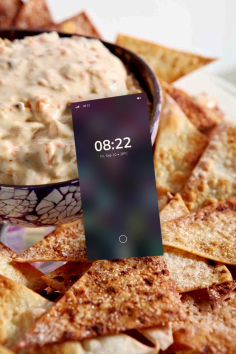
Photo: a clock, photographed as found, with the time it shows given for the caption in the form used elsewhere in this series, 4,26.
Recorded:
8,22
